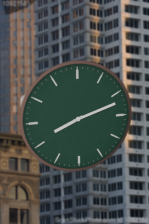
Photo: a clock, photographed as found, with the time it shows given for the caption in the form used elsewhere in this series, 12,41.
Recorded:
8,12
